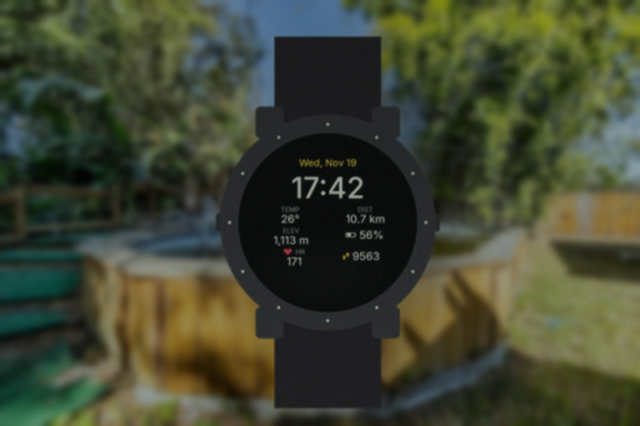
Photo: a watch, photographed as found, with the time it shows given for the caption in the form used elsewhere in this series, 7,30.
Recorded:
17,42
